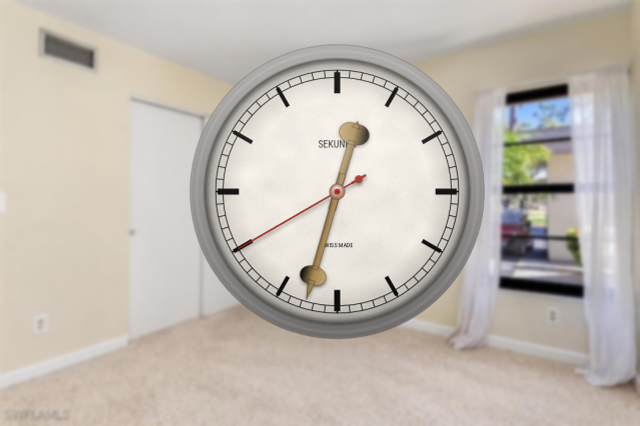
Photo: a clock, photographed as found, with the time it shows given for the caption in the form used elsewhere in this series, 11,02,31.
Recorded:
12,32,40
